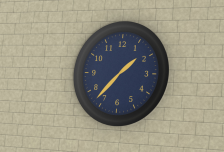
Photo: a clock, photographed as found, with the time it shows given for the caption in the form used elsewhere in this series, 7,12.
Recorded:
1,37
